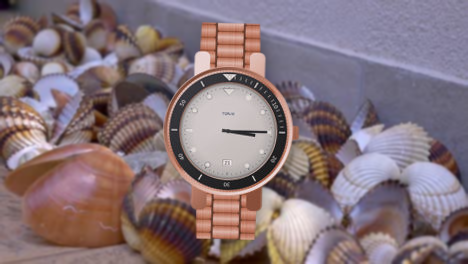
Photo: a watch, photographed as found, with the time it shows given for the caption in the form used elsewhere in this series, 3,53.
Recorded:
3,15
